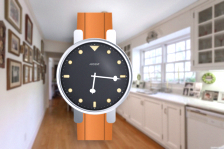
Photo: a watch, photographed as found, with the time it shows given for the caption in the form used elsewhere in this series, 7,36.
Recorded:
6,16
